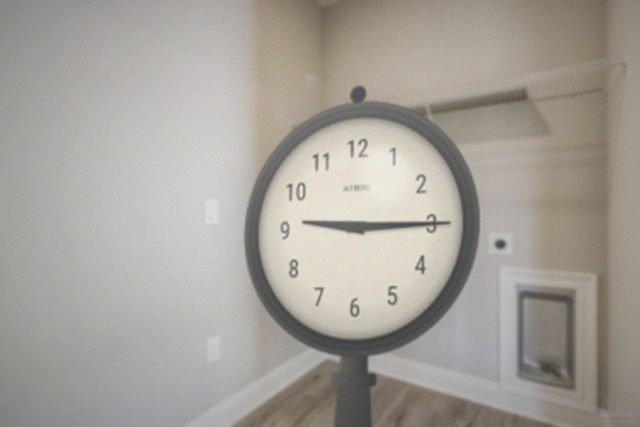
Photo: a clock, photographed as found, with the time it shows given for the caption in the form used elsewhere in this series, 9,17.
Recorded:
9,15
